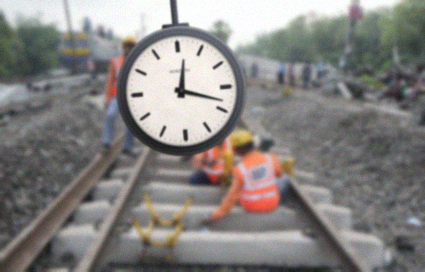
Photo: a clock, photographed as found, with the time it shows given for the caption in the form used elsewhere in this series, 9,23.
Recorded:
12,18
